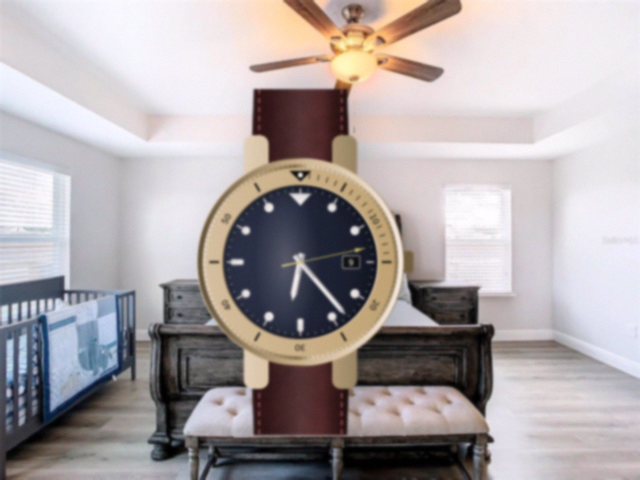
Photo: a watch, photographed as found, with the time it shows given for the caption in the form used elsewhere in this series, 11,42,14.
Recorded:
6,23,13
